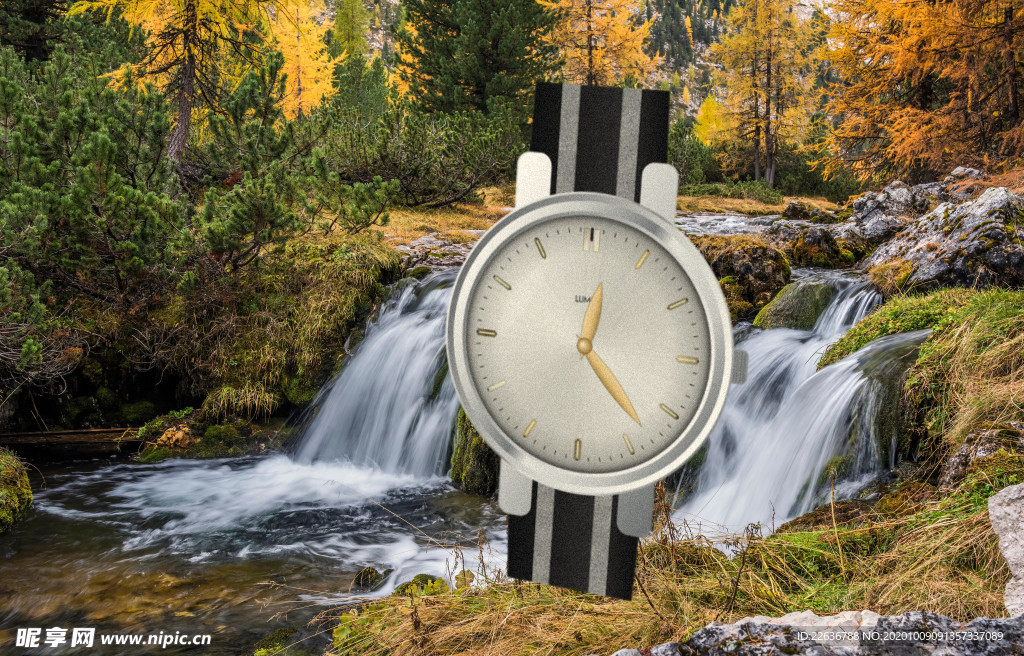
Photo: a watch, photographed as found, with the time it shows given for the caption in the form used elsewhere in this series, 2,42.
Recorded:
12,23
